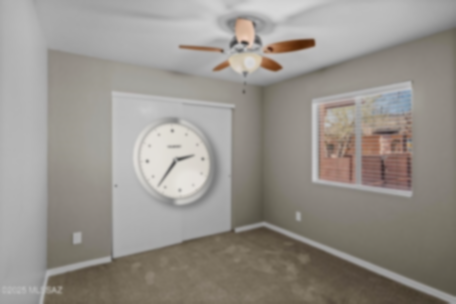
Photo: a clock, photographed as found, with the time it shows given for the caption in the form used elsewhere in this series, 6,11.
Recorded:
2,37
